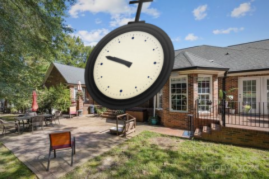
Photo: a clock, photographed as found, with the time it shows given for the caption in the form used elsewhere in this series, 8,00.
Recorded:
9,48
